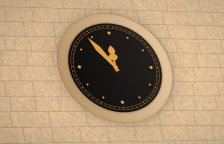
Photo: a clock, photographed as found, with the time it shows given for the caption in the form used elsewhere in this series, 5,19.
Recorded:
11,54
